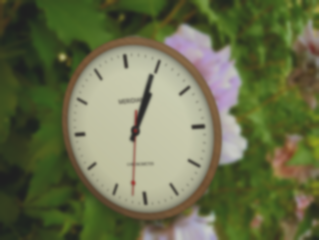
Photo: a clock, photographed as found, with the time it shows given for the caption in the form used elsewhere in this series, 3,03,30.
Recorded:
1,04,32
